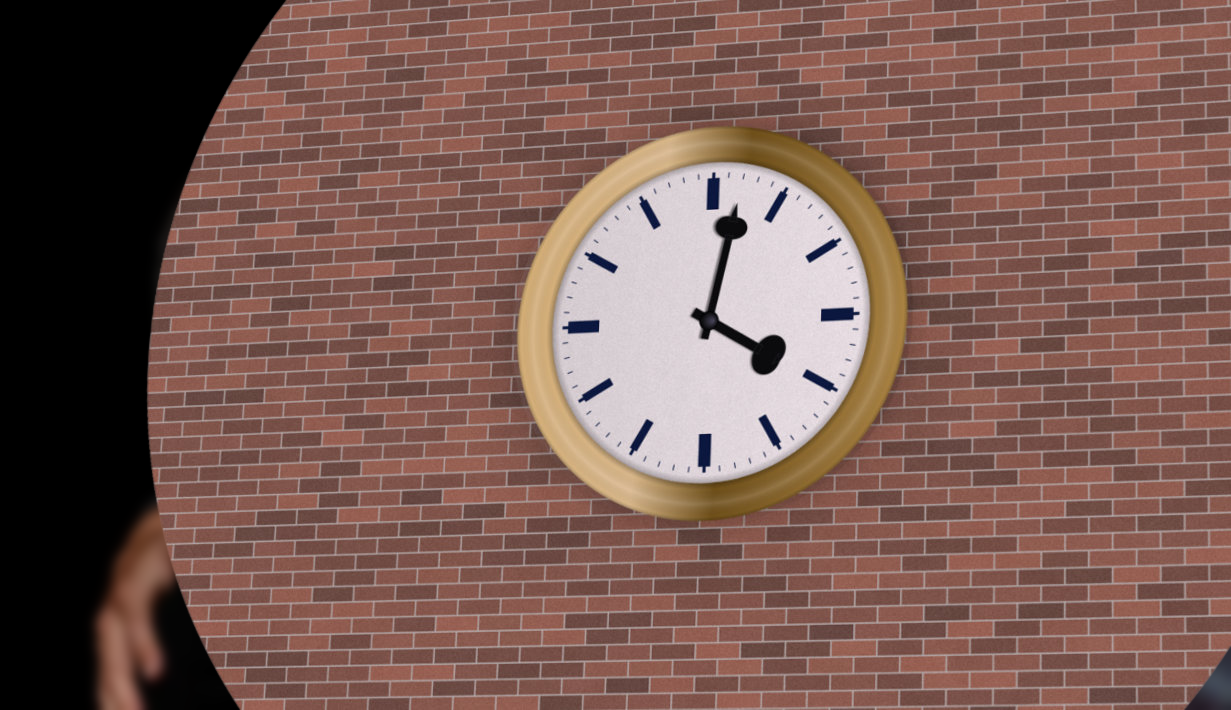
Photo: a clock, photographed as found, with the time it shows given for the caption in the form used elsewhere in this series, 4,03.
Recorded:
4,02
